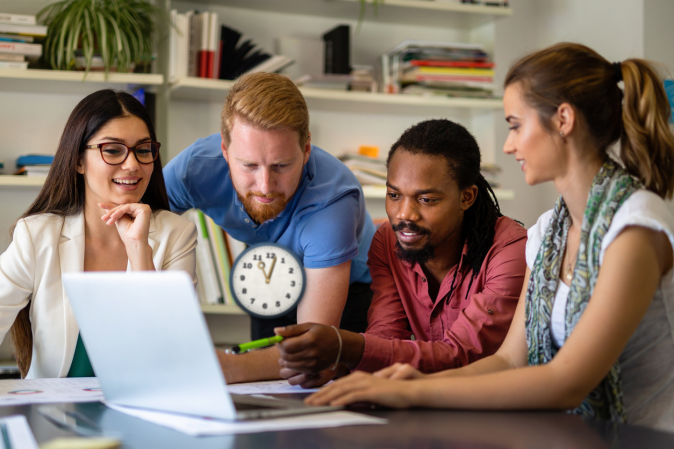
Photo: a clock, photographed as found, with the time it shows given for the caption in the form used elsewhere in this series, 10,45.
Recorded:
11,02
